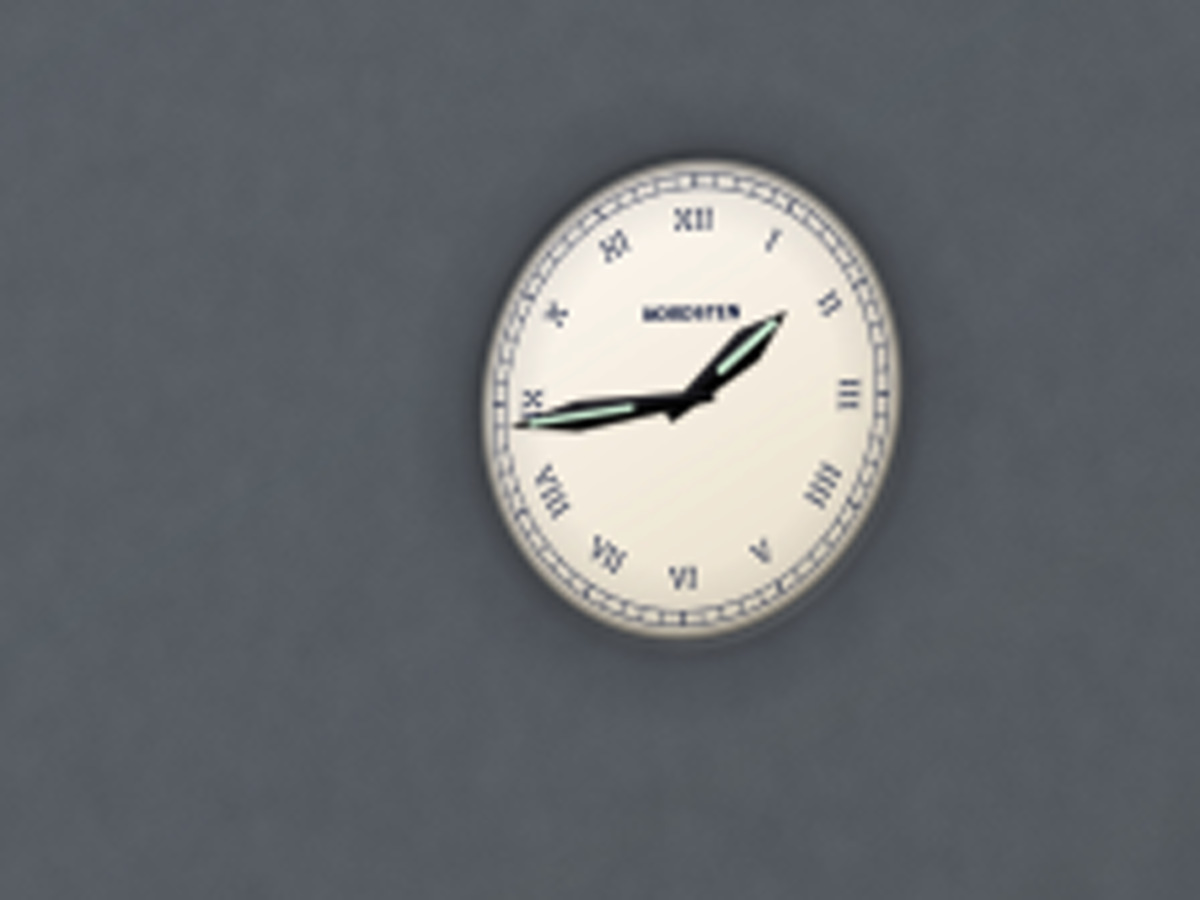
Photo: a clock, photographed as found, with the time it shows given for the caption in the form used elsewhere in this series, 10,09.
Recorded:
1,44
